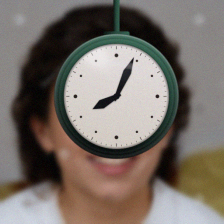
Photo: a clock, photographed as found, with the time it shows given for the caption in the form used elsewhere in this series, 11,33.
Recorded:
8,04
